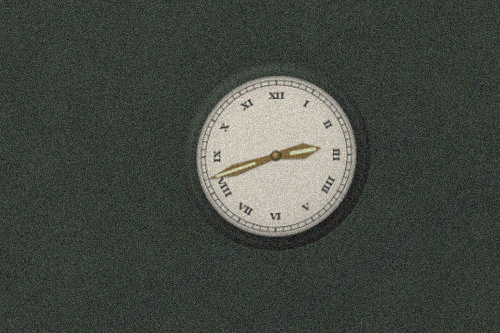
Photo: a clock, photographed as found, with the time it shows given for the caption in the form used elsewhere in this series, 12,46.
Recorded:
2,42
